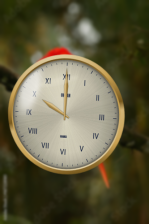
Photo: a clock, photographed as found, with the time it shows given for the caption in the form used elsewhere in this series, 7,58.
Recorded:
10,00
